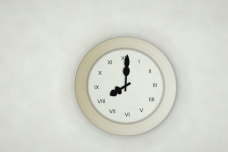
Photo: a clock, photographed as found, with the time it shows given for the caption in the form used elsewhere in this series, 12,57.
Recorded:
8,01
